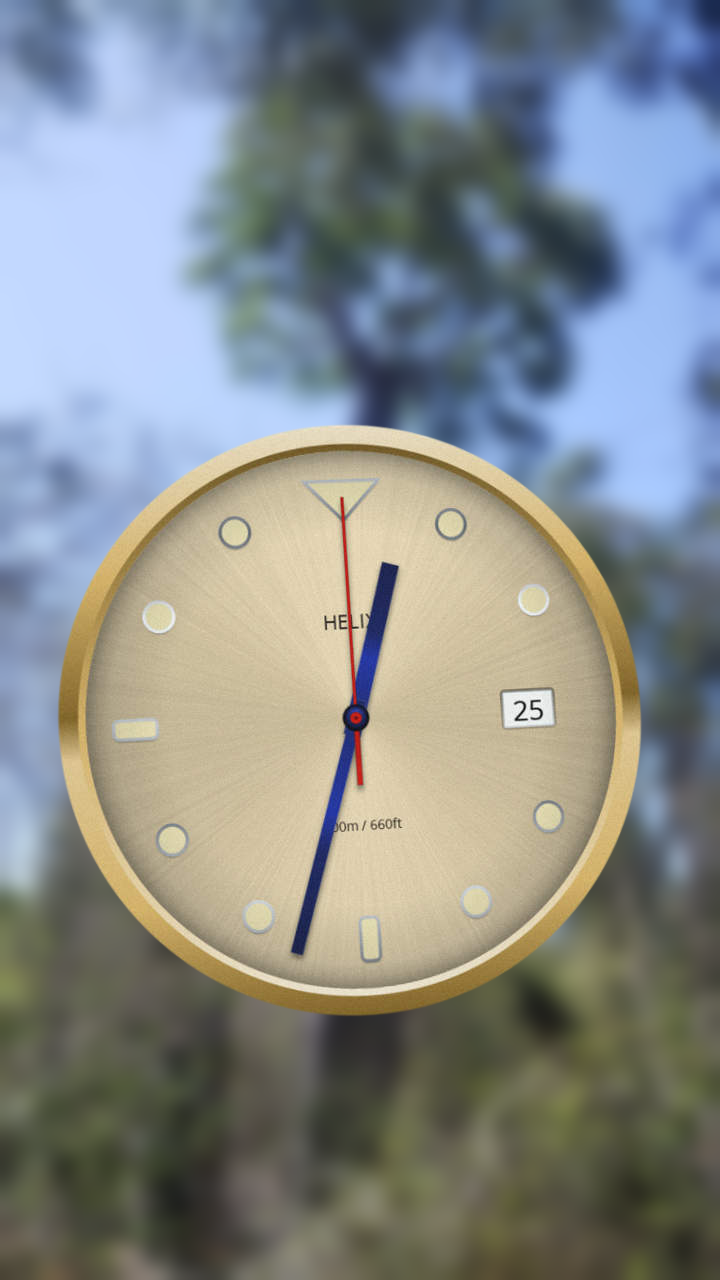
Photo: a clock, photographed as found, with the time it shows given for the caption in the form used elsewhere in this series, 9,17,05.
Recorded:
12,33,00
